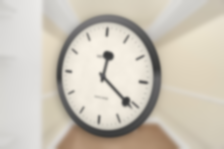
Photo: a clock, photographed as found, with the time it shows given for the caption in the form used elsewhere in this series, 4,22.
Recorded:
12,21
